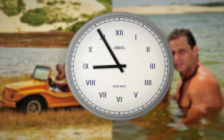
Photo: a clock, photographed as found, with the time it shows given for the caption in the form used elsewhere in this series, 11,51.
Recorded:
8,55
